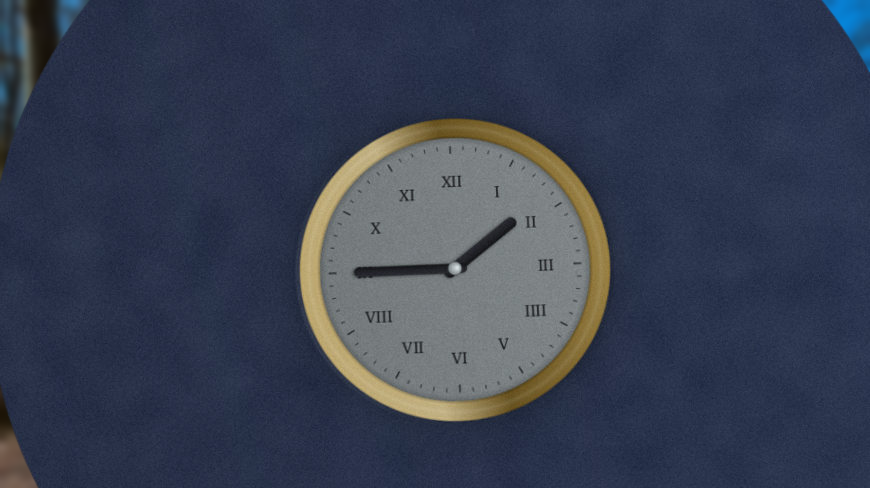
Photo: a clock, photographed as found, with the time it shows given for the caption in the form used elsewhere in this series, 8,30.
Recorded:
1,45
